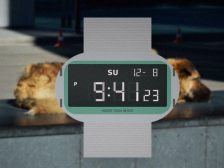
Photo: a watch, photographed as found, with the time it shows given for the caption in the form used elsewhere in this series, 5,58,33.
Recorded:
9,41,23
